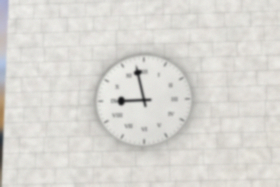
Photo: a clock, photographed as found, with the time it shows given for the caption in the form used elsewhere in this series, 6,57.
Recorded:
8,58
